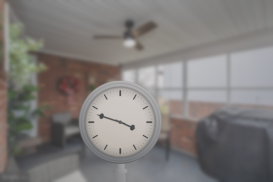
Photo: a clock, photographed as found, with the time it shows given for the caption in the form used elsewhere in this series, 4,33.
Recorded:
3,48
